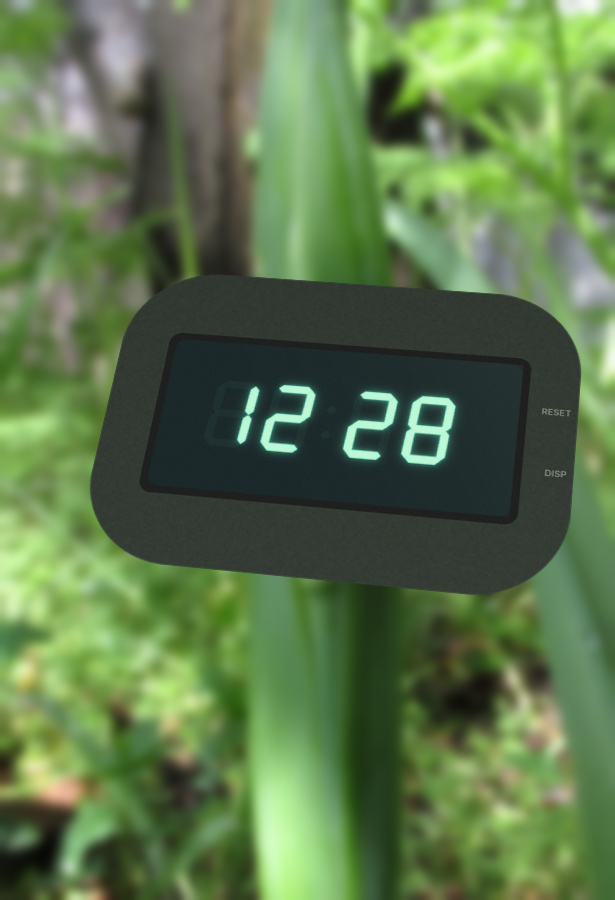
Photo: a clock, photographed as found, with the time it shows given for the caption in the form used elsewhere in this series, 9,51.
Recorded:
12,28
